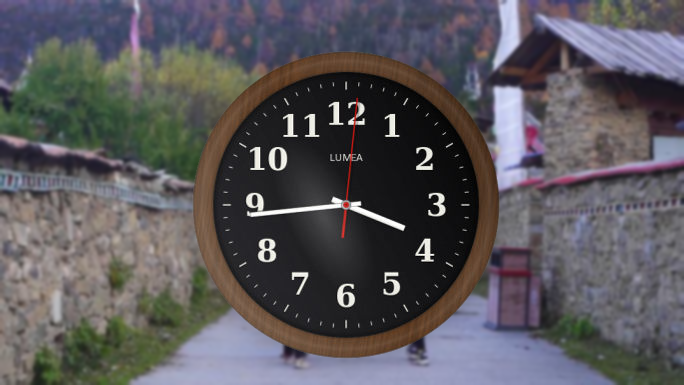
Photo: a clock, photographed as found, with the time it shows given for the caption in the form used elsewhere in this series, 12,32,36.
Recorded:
3,44,01
